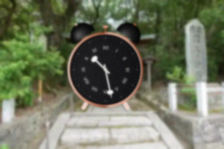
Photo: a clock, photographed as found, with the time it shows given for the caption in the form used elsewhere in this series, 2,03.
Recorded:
10,28
